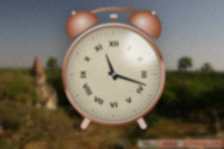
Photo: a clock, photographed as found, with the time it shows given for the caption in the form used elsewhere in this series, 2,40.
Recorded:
11,18
